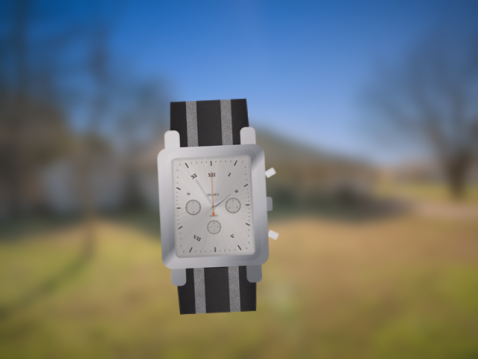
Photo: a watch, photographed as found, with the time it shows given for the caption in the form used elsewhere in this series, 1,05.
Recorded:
1,55
